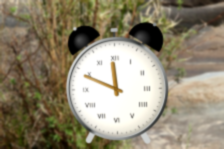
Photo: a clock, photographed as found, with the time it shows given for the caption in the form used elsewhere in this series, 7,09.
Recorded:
11,49
